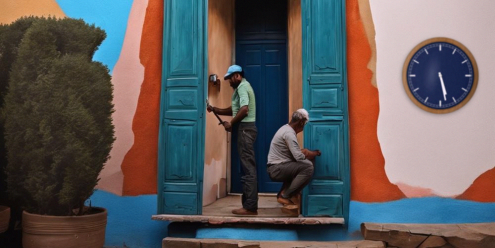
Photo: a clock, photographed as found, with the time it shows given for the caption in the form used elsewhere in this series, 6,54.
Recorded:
5,28
